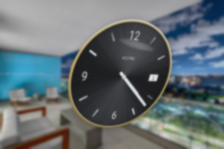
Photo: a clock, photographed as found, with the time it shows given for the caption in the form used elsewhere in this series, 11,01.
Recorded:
4,22
